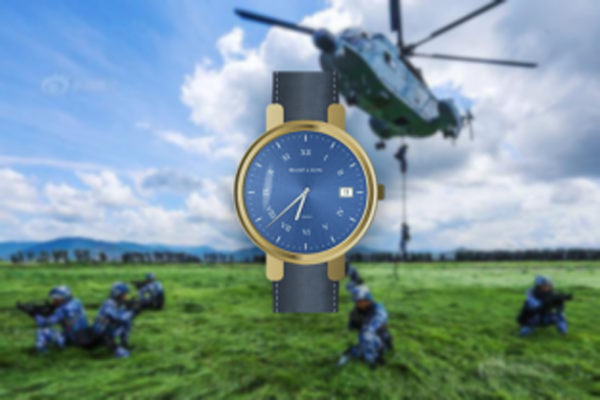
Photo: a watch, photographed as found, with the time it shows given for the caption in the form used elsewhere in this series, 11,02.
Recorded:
6,38
